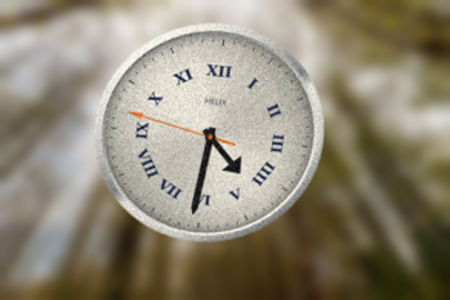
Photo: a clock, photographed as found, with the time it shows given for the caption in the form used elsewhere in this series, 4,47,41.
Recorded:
4,30,47
